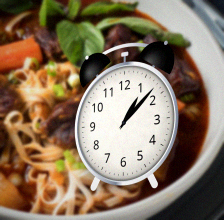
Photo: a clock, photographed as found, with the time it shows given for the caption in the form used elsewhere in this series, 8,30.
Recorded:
1,08
